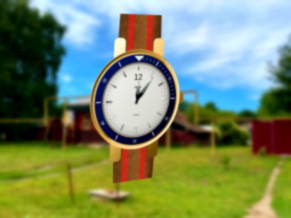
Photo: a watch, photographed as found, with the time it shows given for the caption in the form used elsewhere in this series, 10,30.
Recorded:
12,06
